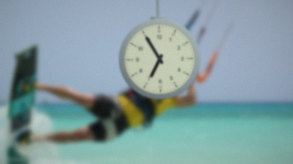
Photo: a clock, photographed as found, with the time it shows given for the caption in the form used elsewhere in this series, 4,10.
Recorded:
6,55
